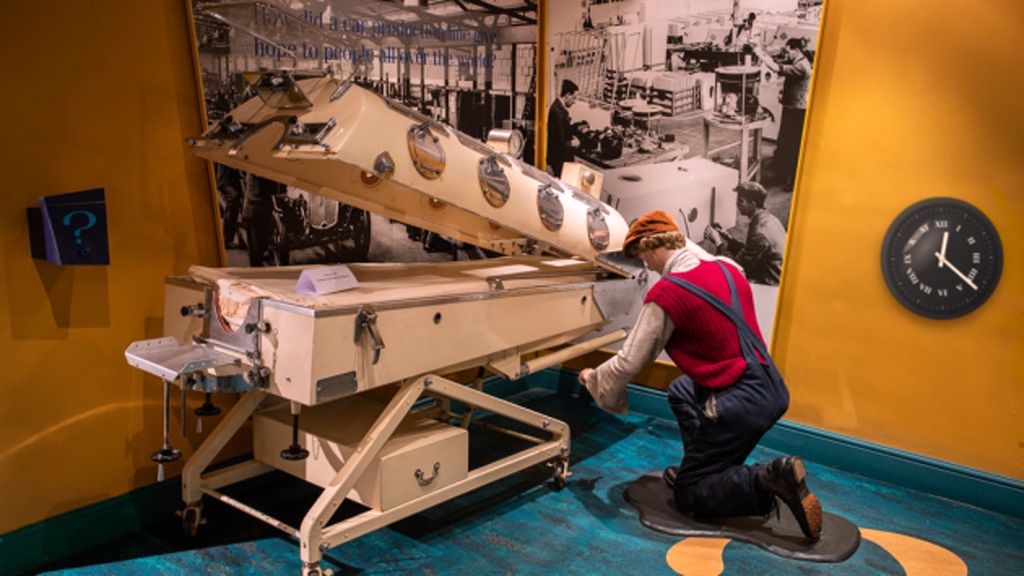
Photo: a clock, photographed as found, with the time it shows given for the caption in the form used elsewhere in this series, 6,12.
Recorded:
12,22
